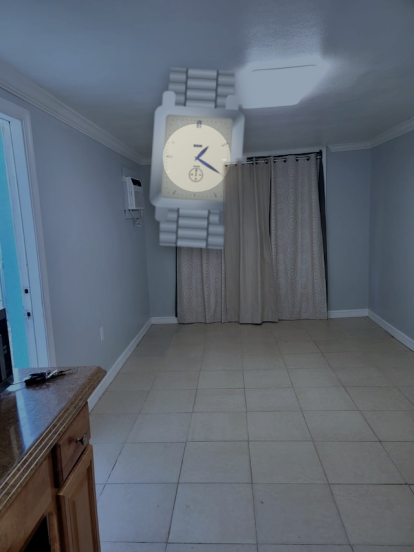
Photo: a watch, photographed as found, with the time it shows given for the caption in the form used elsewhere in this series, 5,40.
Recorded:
1,20
